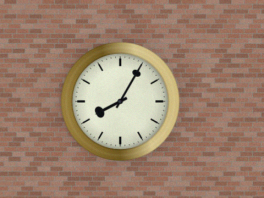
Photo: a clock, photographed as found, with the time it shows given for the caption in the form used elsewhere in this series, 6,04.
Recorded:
8,05
